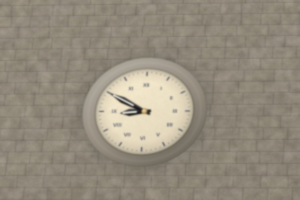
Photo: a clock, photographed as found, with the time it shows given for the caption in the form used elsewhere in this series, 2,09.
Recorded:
8,50
